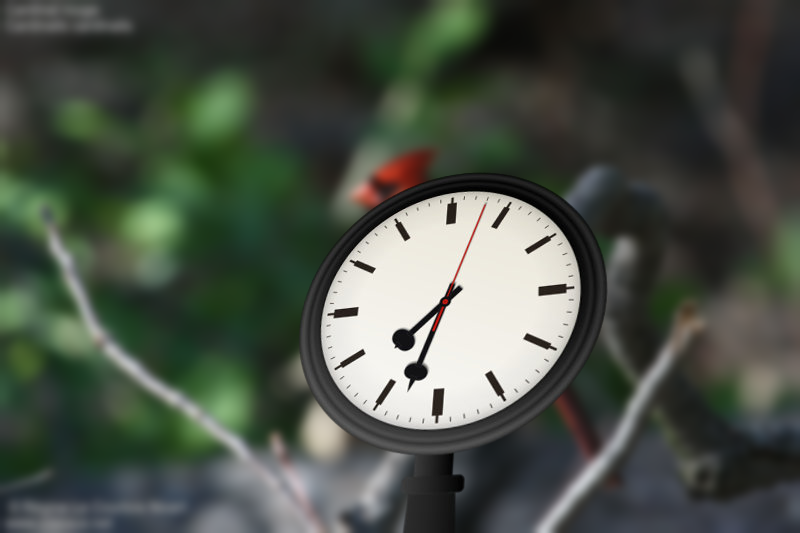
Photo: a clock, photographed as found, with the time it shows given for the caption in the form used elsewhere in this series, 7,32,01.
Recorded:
7,33,03
